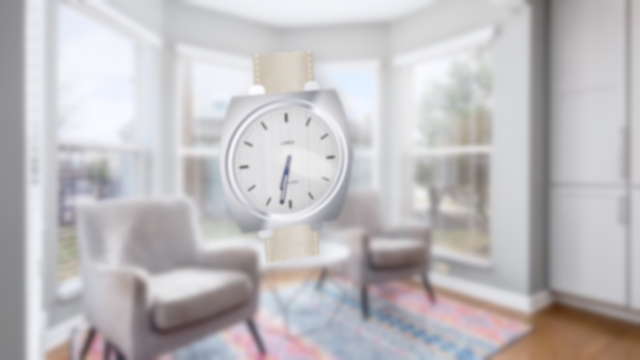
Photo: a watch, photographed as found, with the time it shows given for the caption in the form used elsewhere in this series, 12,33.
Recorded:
6,32
